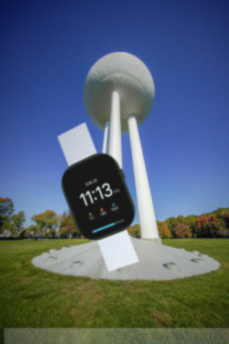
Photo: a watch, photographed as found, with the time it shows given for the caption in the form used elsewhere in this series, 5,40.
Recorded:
11,13
